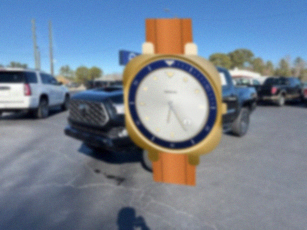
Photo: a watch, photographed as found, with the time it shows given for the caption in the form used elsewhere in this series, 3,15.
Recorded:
6,25
